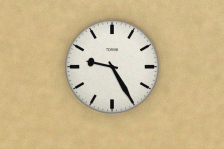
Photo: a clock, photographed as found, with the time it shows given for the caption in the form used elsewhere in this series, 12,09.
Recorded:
9,25
